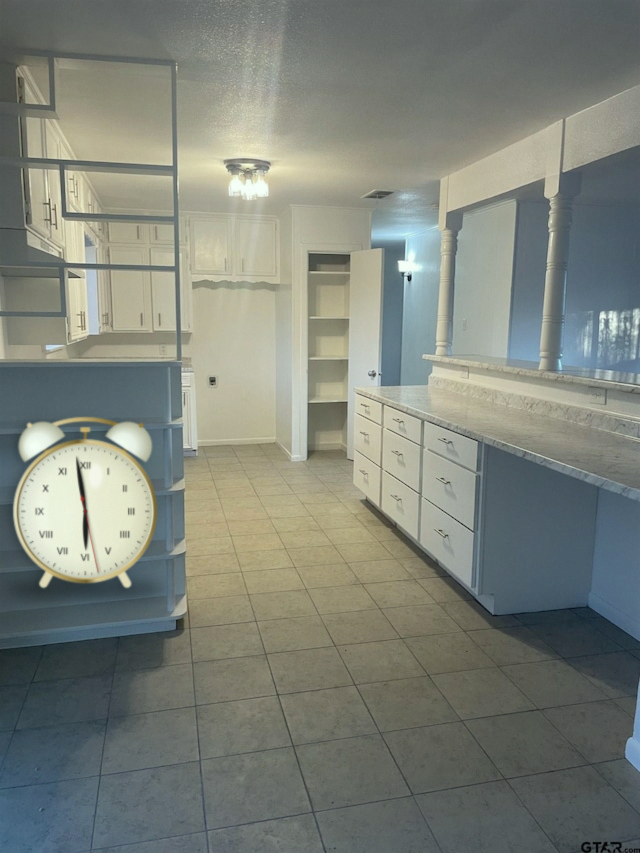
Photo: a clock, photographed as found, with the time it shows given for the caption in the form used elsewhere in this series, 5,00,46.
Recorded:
5,58,28
